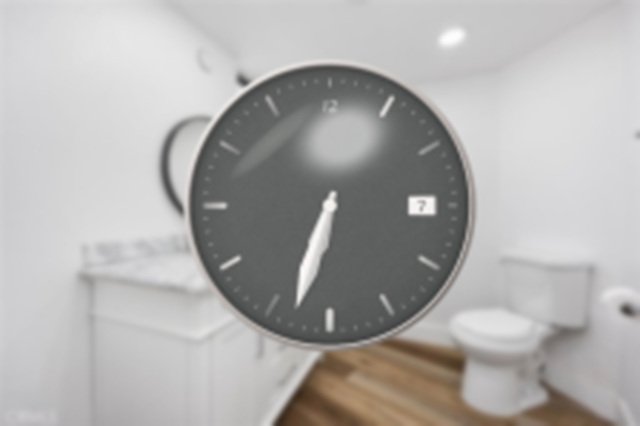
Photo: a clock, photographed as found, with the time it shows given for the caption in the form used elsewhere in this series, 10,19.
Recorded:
6,33
